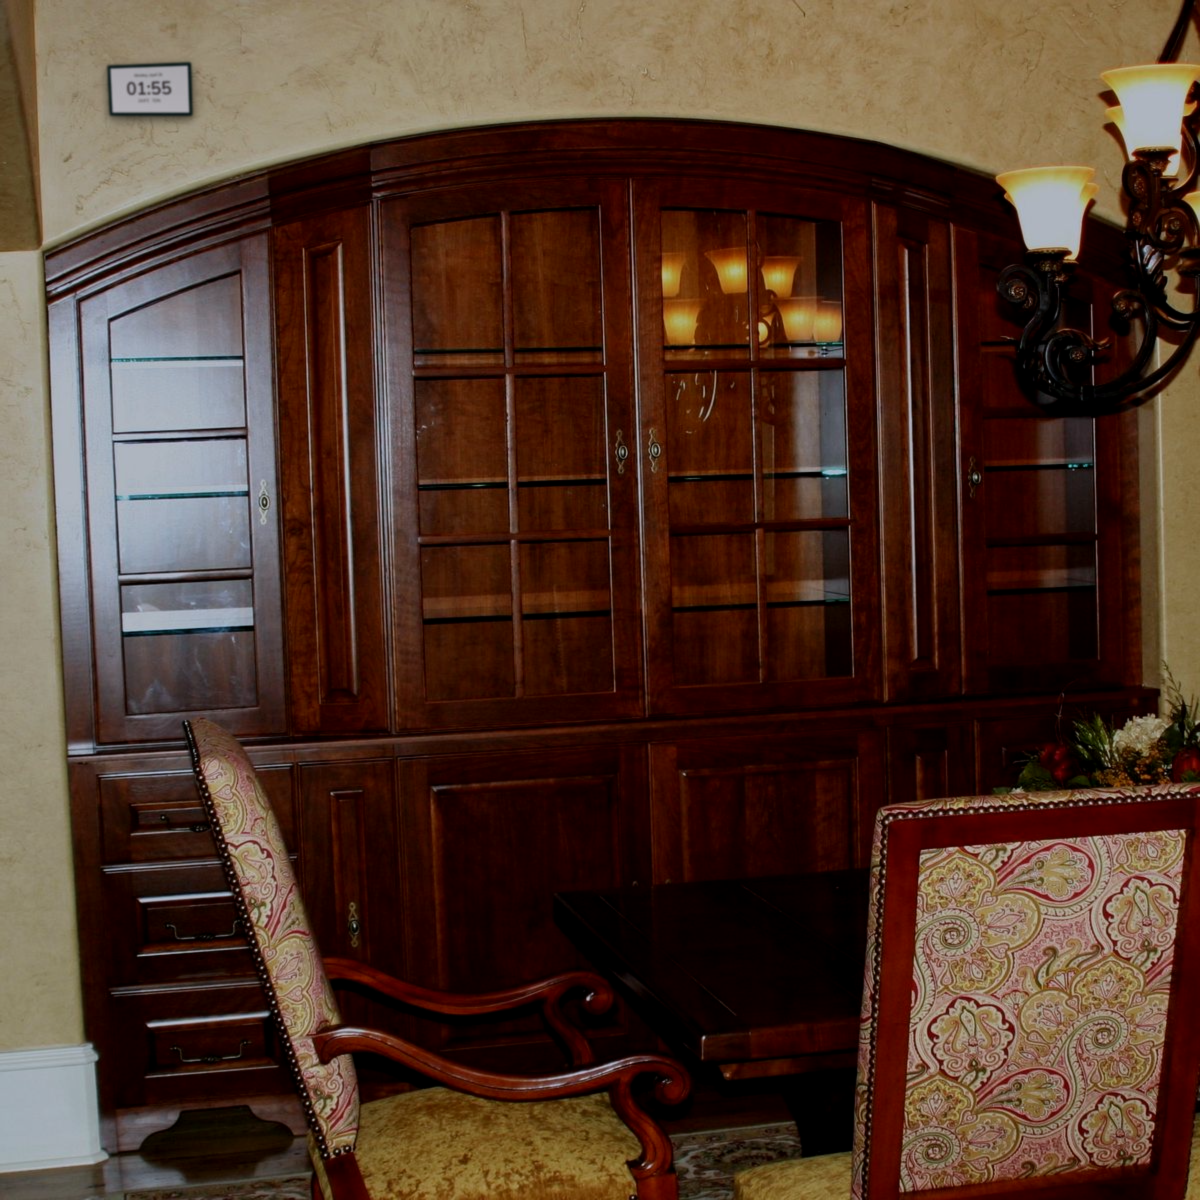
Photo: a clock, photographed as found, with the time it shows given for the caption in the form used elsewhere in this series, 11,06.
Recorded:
1,55
